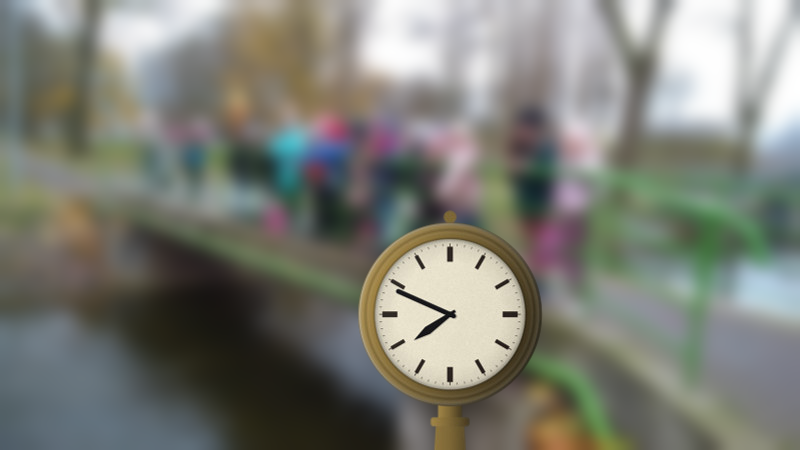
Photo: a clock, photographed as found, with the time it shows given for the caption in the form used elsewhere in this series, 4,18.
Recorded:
7,49
